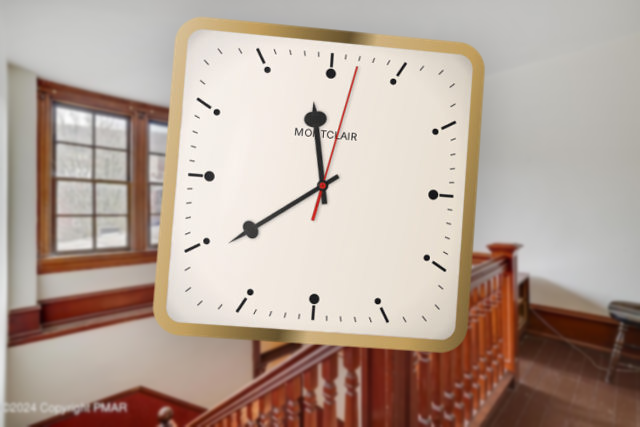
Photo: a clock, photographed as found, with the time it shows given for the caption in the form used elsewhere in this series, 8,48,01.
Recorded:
11,39,02
